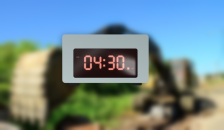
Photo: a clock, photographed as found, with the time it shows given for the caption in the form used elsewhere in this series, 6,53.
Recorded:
4,30
